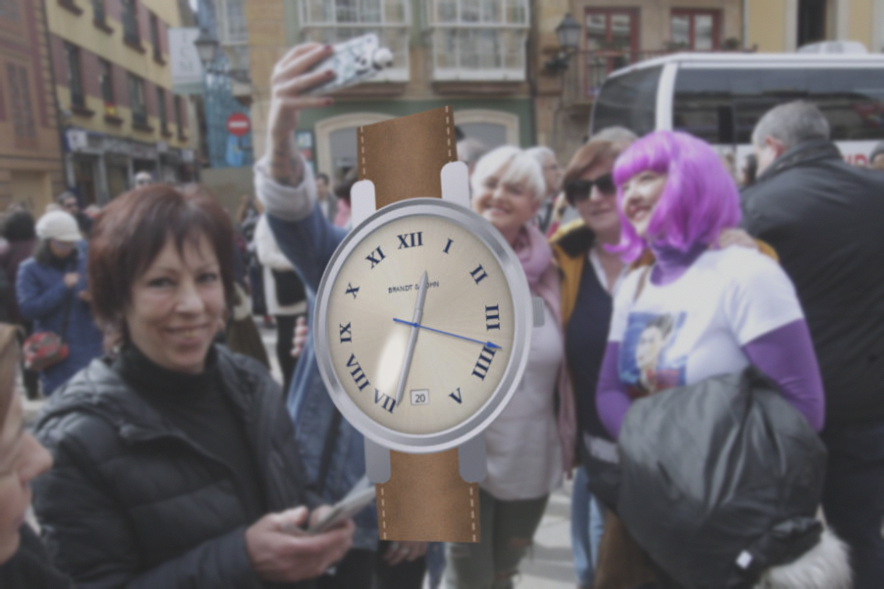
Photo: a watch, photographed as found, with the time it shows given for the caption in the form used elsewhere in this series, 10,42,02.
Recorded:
12,33,18
